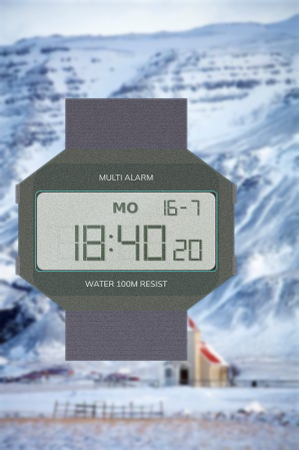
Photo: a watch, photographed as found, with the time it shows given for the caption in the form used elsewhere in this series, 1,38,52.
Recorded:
18,40,20
